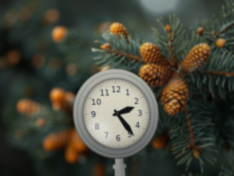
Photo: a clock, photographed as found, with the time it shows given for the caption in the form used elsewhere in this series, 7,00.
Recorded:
2,24
